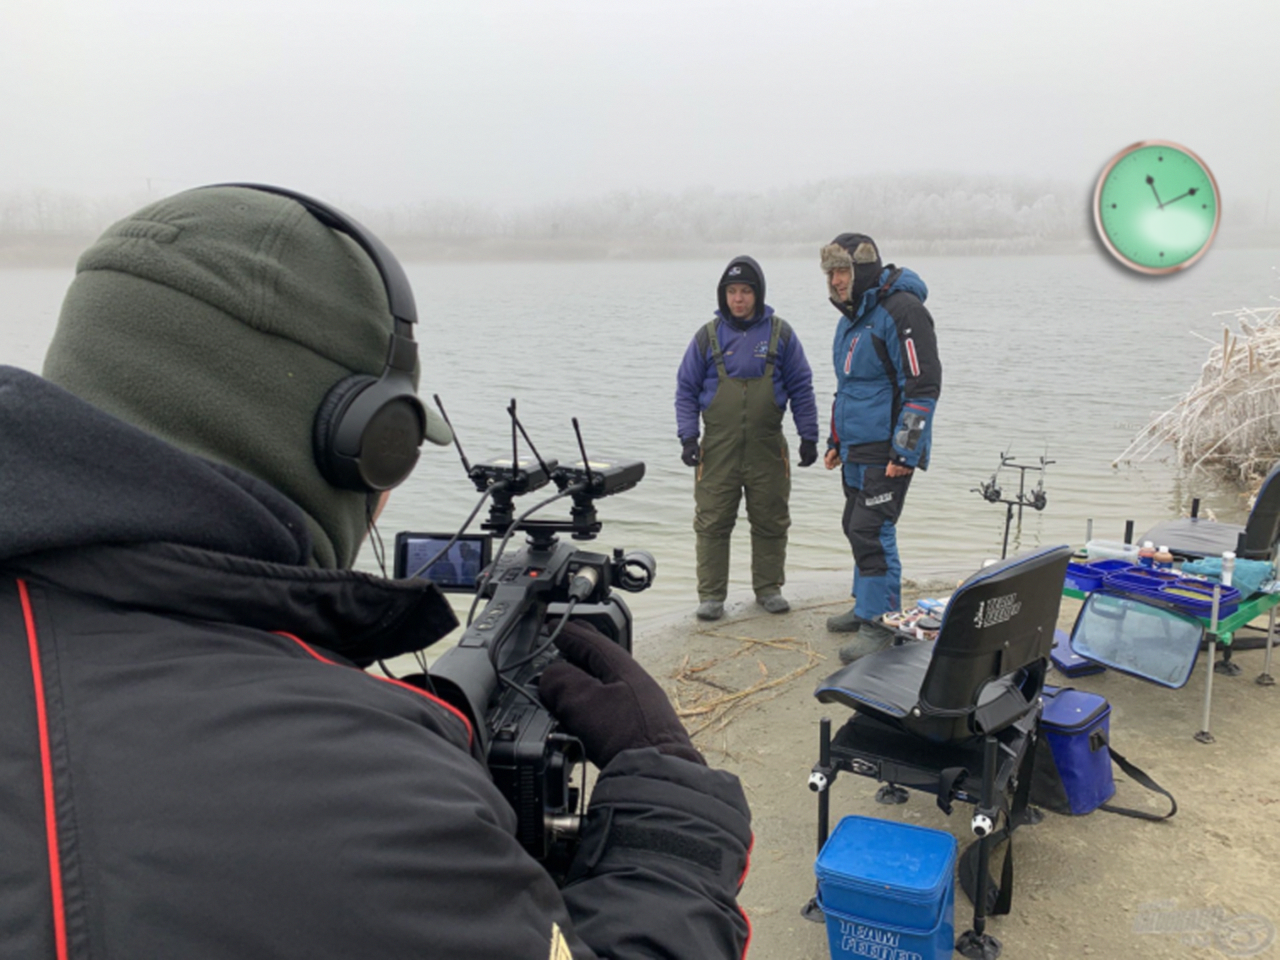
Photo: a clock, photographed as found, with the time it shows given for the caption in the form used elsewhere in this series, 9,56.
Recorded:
11,11
